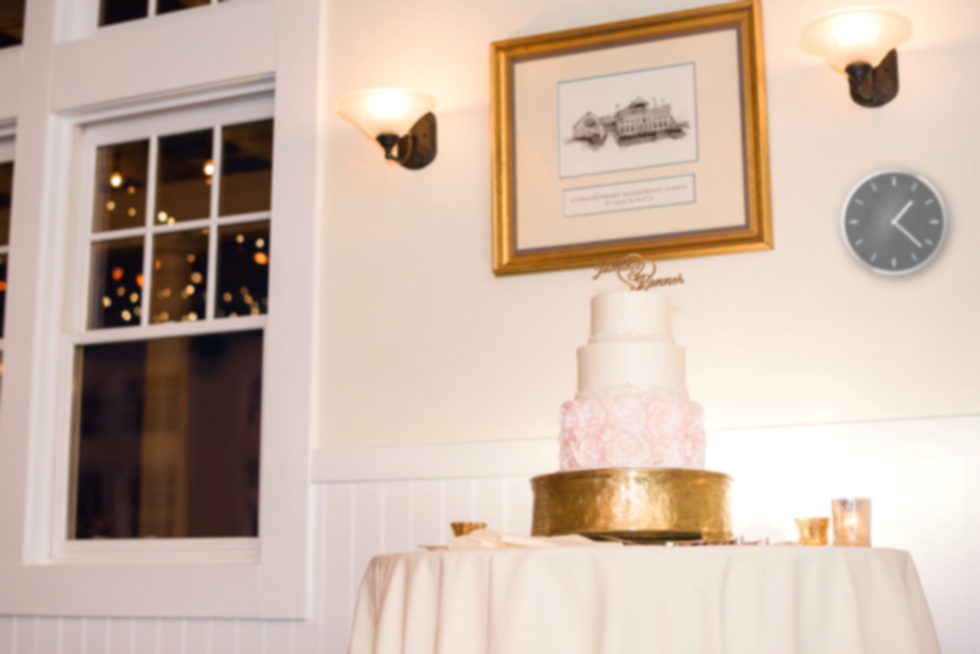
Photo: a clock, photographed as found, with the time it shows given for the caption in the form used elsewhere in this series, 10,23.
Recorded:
1,22
